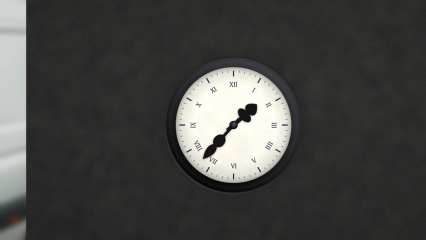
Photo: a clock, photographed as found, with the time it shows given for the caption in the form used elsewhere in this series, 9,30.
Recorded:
1,37
